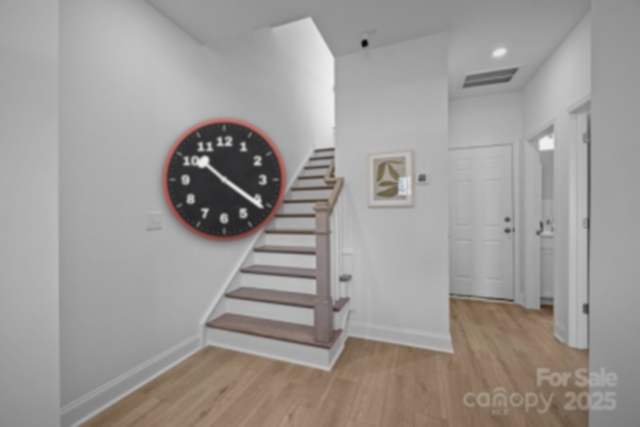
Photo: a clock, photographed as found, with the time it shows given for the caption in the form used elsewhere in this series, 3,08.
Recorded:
10,21
